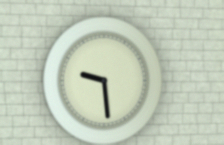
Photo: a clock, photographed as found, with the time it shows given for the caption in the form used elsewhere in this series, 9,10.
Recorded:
9,29
